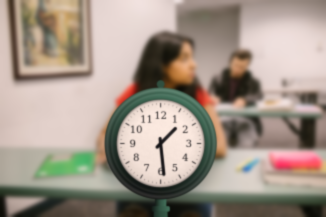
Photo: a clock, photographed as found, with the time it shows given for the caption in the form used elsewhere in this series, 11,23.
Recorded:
1,29
